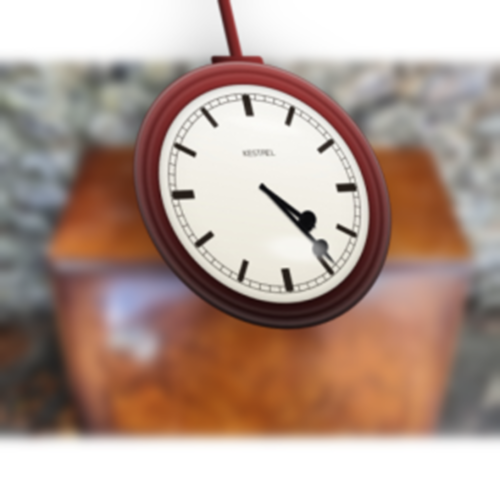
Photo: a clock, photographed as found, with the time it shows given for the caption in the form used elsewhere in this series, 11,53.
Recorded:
4,24
